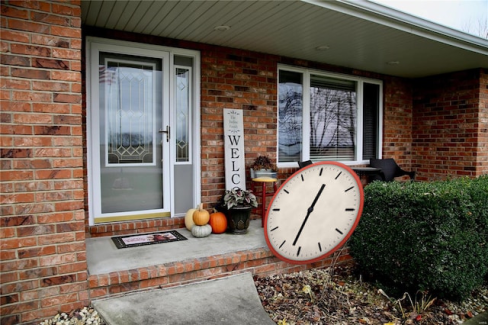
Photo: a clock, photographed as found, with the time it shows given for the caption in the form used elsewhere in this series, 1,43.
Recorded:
12,32
